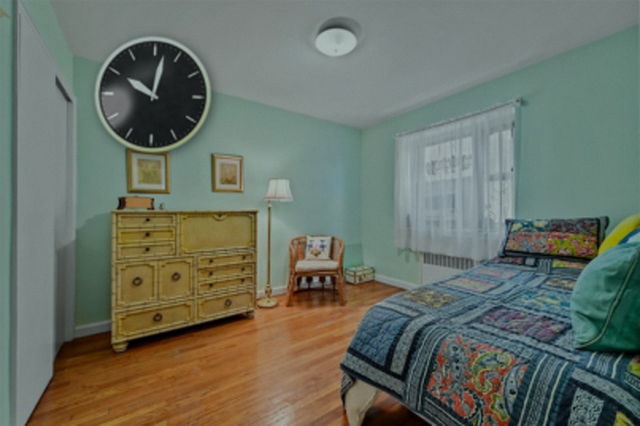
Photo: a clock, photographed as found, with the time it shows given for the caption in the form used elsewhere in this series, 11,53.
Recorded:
10,02
